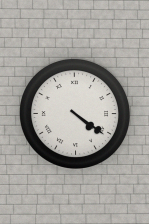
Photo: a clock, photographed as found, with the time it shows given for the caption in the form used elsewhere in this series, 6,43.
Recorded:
4,21
